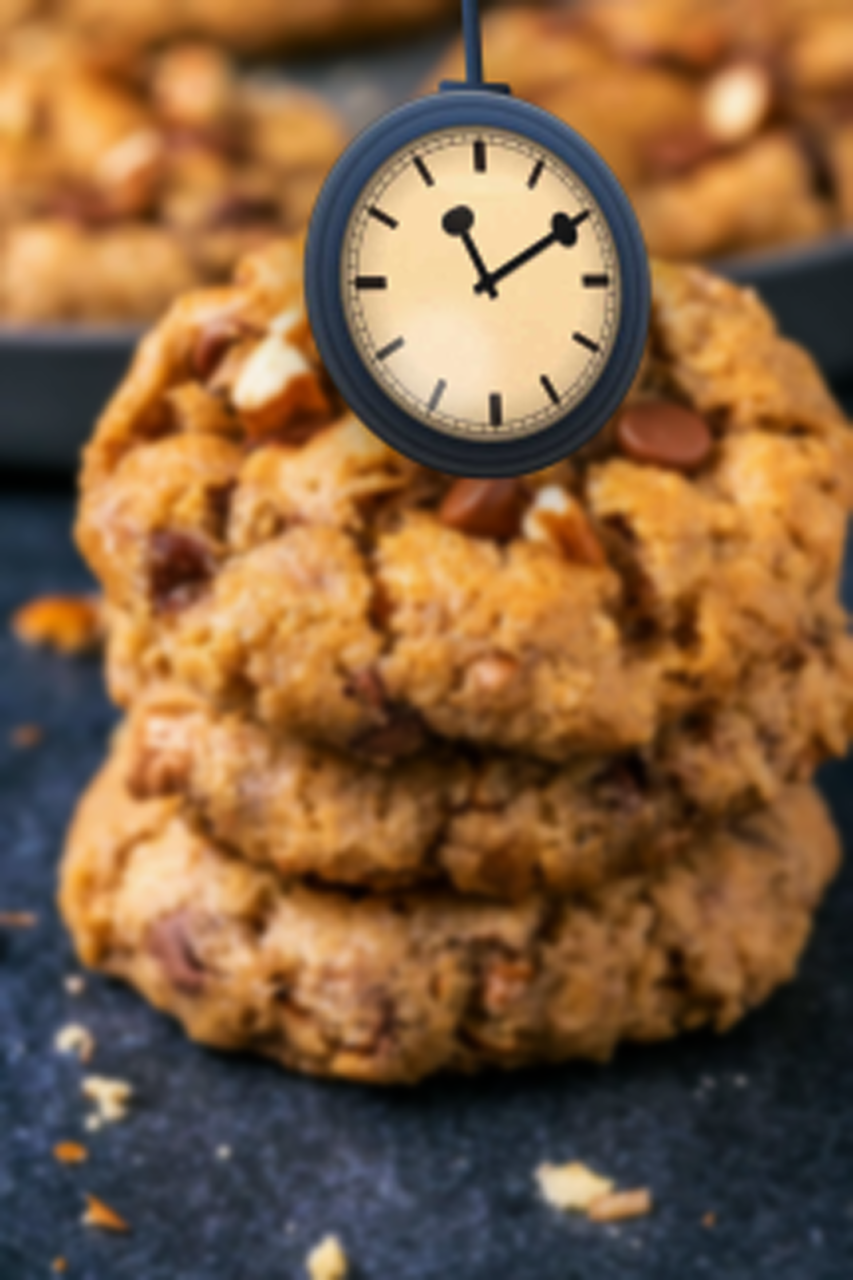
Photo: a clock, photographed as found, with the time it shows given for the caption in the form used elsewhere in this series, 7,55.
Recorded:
11,10
